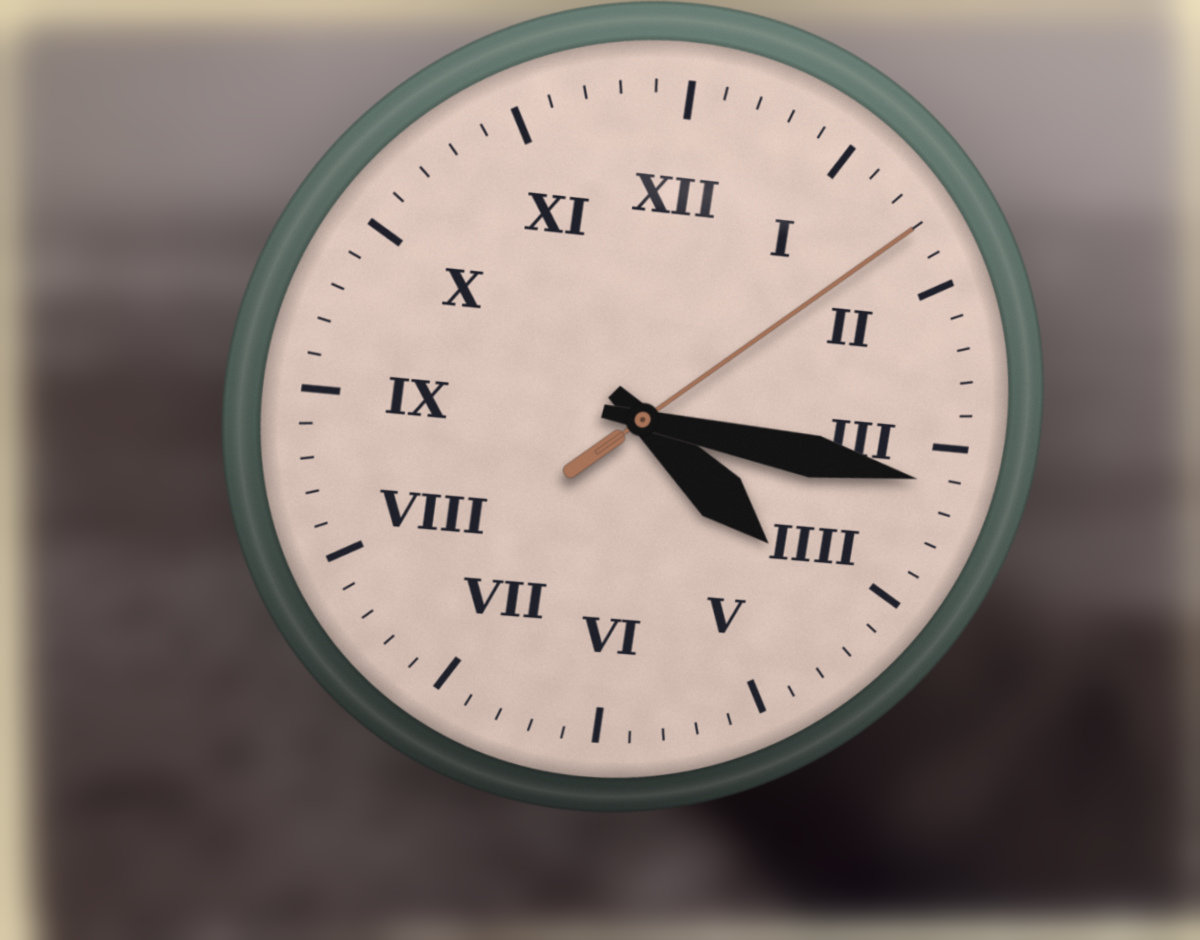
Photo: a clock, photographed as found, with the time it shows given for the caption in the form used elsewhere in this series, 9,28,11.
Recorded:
4,16,08
